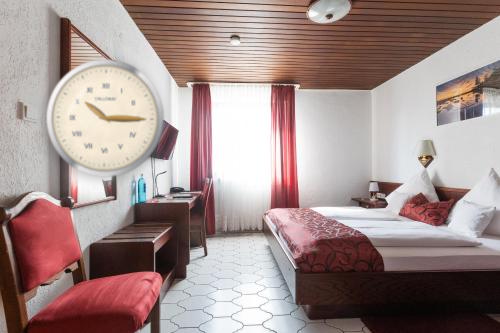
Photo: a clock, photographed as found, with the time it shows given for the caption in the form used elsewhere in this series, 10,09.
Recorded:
10,15
